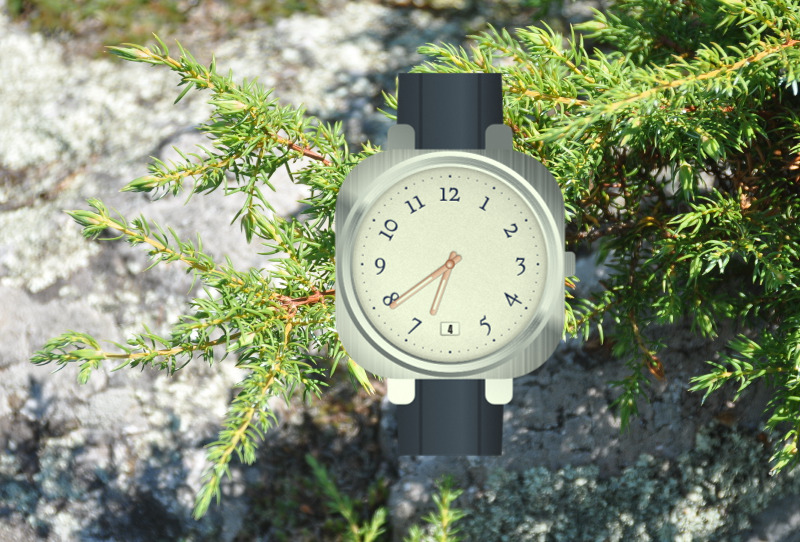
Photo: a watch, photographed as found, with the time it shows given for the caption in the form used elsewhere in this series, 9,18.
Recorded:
6,39
